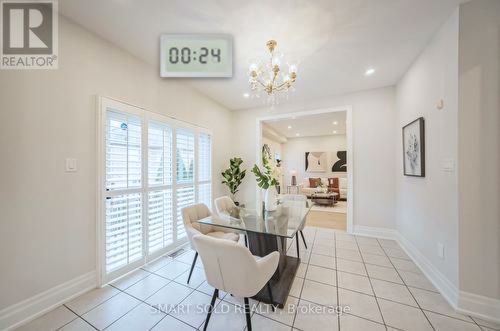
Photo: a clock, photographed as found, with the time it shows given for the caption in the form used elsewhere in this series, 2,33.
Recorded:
0,24
